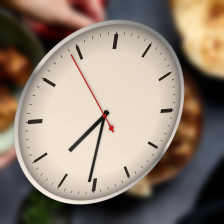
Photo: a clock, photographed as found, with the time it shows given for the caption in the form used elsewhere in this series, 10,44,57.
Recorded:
7,30,54
